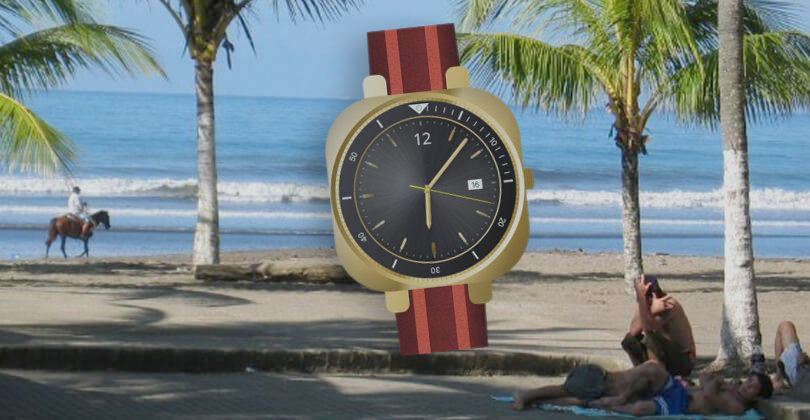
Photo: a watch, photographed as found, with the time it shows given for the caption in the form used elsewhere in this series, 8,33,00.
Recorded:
6,07,18
